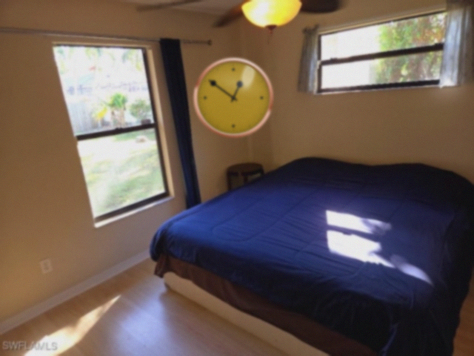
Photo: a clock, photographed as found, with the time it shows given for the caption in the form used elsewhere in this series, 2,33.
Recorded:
12,51
